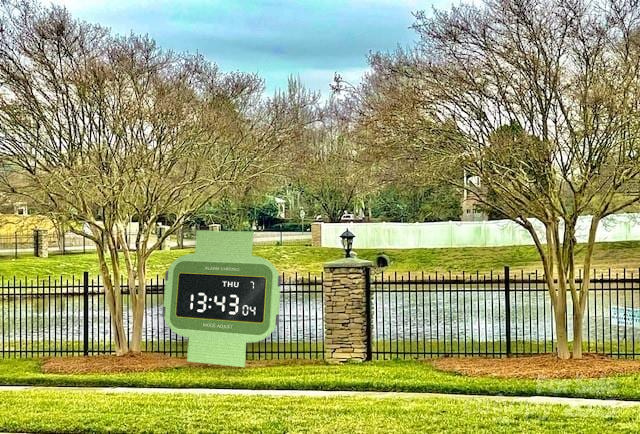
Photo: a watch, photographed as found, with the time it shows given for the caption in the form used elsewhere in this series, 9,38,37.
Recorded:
13,43,04
